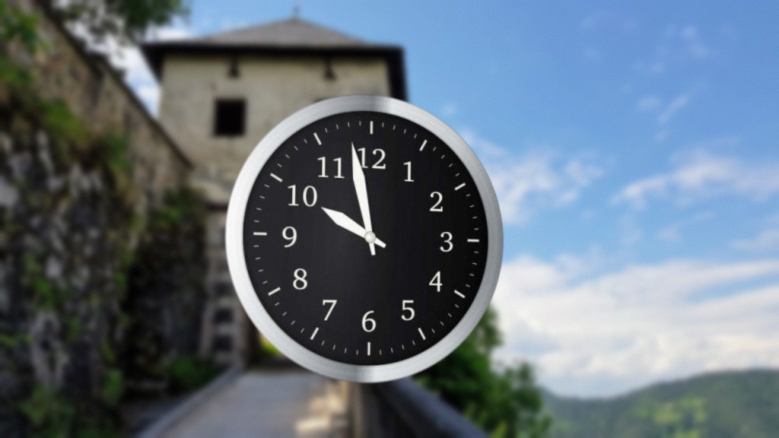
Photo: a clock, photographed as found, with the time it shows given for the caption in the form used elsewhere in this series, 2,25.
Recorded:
9,58
